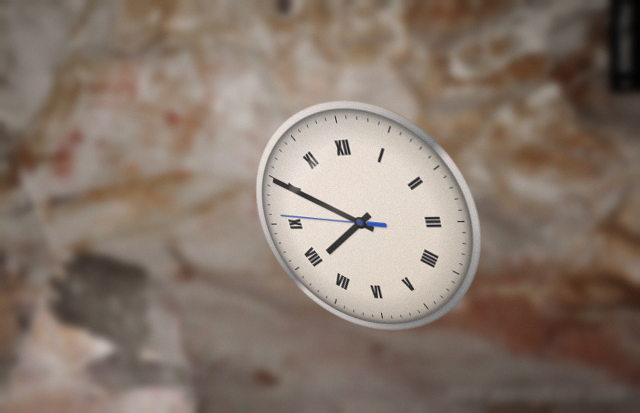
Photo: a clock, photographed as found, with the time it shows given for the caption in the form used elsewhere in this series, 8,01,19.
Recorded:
7,49,46
